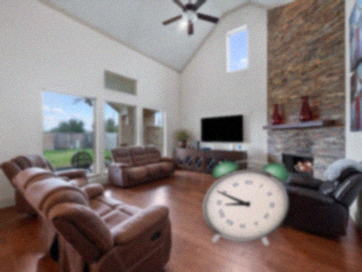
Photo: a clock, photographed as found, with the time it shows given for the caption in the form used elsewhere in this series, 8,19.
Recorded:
8,49
